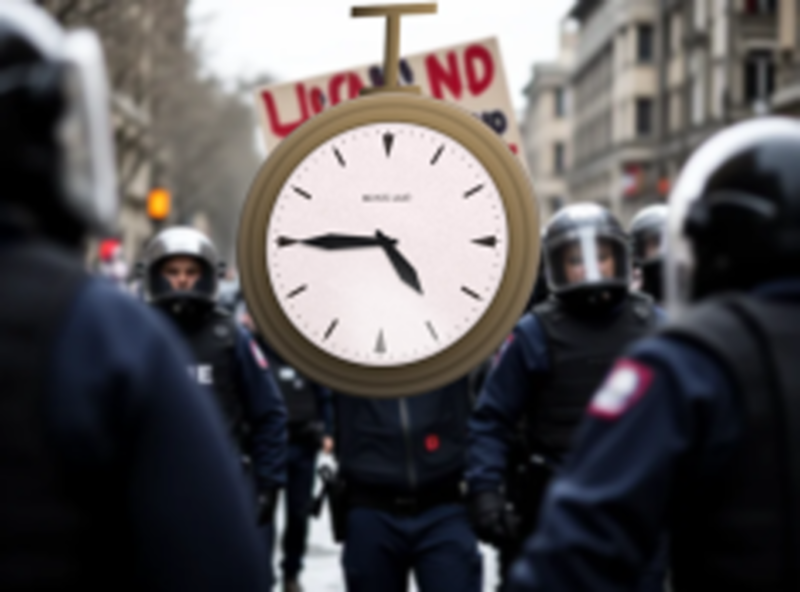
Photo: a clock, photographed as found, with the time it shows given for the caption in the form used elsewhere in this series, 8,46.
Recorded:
4,45
